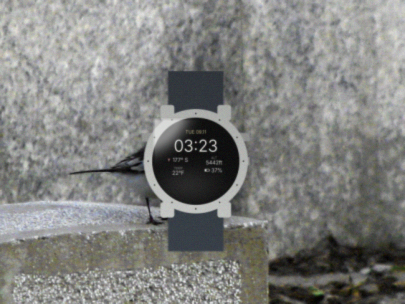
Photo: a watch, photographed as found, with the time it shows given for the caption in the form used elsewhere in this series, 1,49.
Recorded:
3,23
